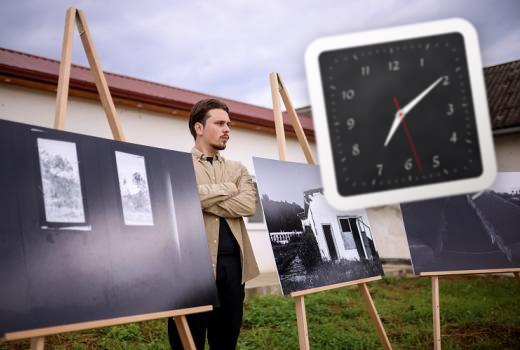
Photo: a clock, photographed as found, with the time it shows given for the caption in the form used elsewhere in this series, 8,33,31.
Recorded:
7,09,28
